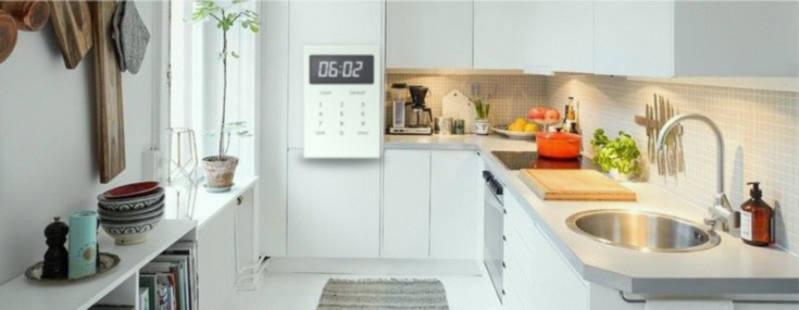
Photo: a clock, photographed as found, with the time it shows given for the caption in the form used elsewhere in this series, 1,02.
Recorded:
6,02
